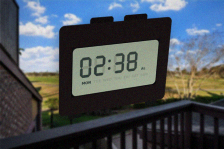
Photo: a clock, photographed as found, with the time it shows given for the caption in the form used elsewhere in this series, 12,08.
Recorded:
2,38
